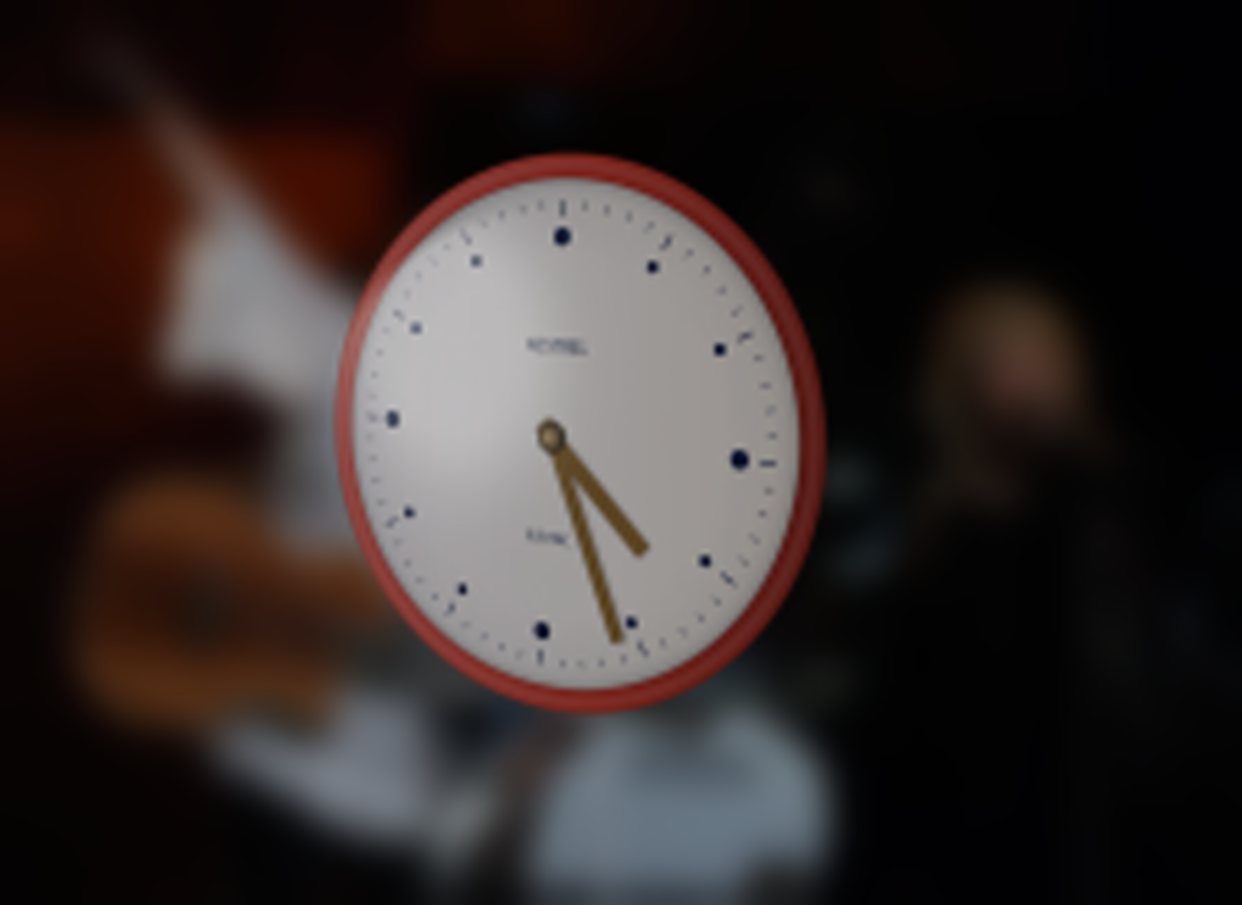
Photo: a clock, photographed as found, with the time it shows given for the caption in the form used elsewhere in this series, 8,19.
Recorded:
4,26
